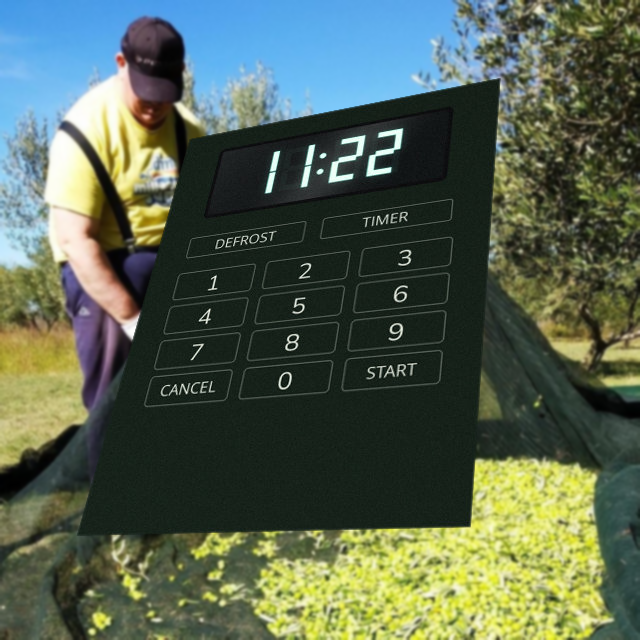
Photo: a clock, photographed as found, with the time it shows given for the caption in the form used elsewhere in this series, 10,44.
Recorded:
11,22
